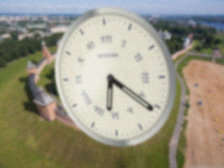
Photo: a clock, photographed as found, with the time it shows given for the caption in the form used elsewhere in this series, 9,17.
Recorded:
6,21
